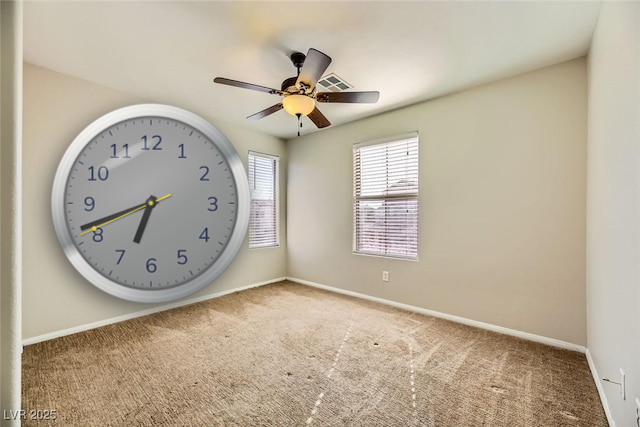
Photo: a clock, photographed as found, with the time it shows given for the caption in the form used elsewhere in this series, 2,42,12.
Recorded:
6,41,41
